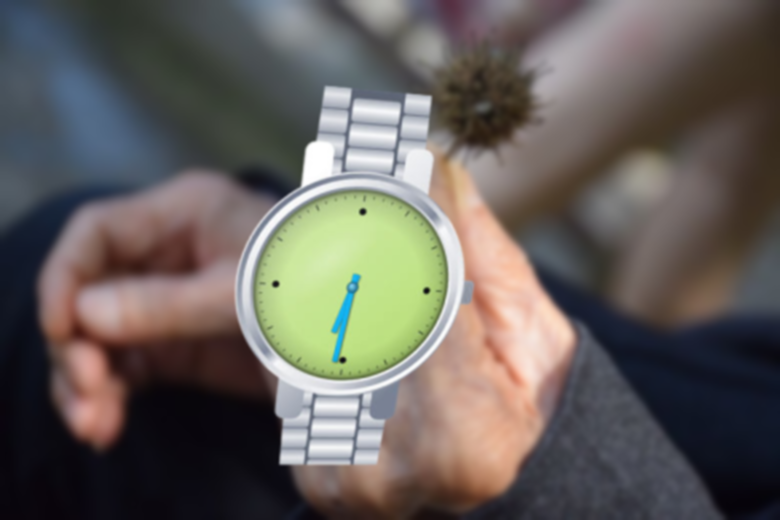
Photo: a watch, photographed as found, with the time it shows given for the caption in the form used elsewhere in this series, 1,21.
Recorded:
6,31
